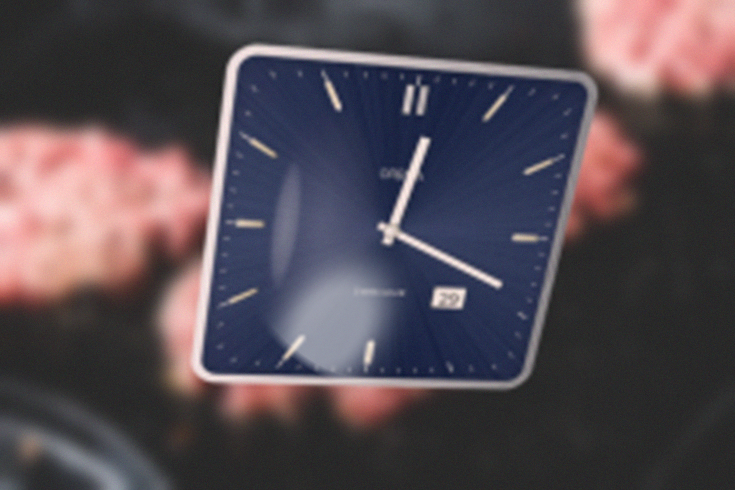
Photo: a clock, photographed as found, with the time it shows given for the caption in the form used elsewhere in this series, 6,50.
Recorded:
12,19
